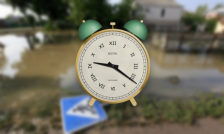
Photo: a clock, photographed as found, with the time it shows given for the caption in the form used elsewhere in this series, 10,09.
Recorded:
9,21
